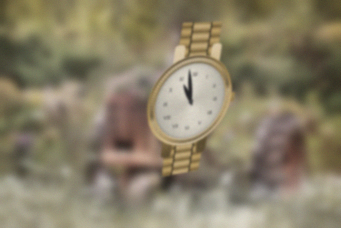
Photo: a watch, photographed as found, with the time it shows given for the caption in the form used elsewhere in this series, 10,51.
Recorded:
10,58
